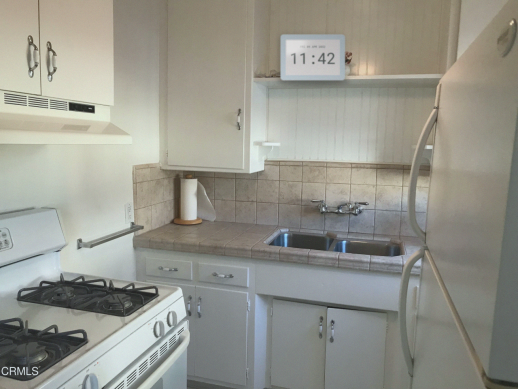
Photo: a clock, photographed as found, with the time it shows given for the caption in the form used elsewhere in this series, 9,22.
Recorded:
11,42
